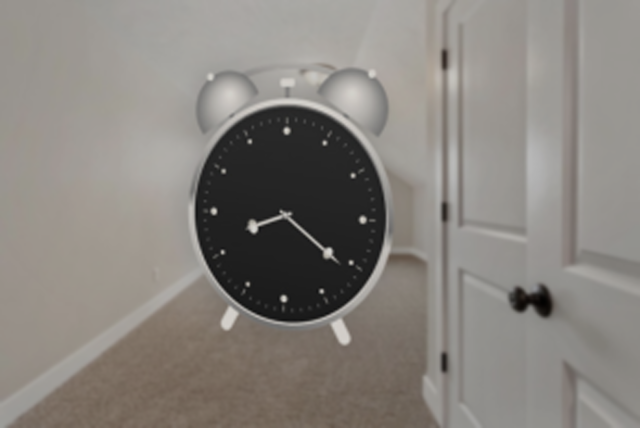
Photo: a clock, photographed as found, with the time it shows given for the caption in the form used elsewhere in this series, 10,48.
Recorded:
8,21
